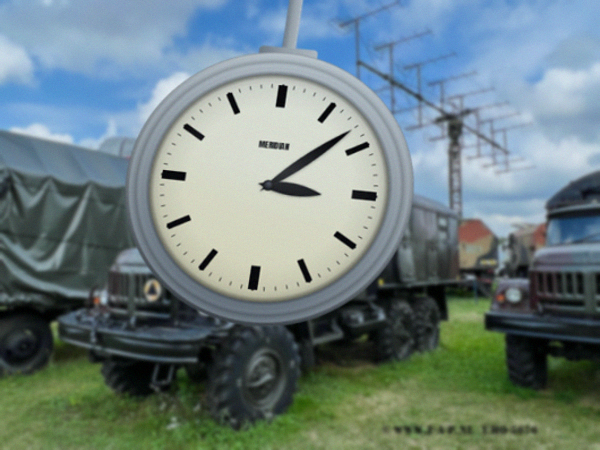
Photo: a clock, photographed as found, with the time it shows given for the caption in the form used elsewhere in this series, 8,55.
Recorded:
3,08
